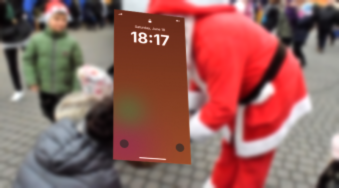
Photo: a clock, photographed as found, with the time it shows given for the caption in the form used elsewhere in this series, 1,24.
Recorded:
18,17
